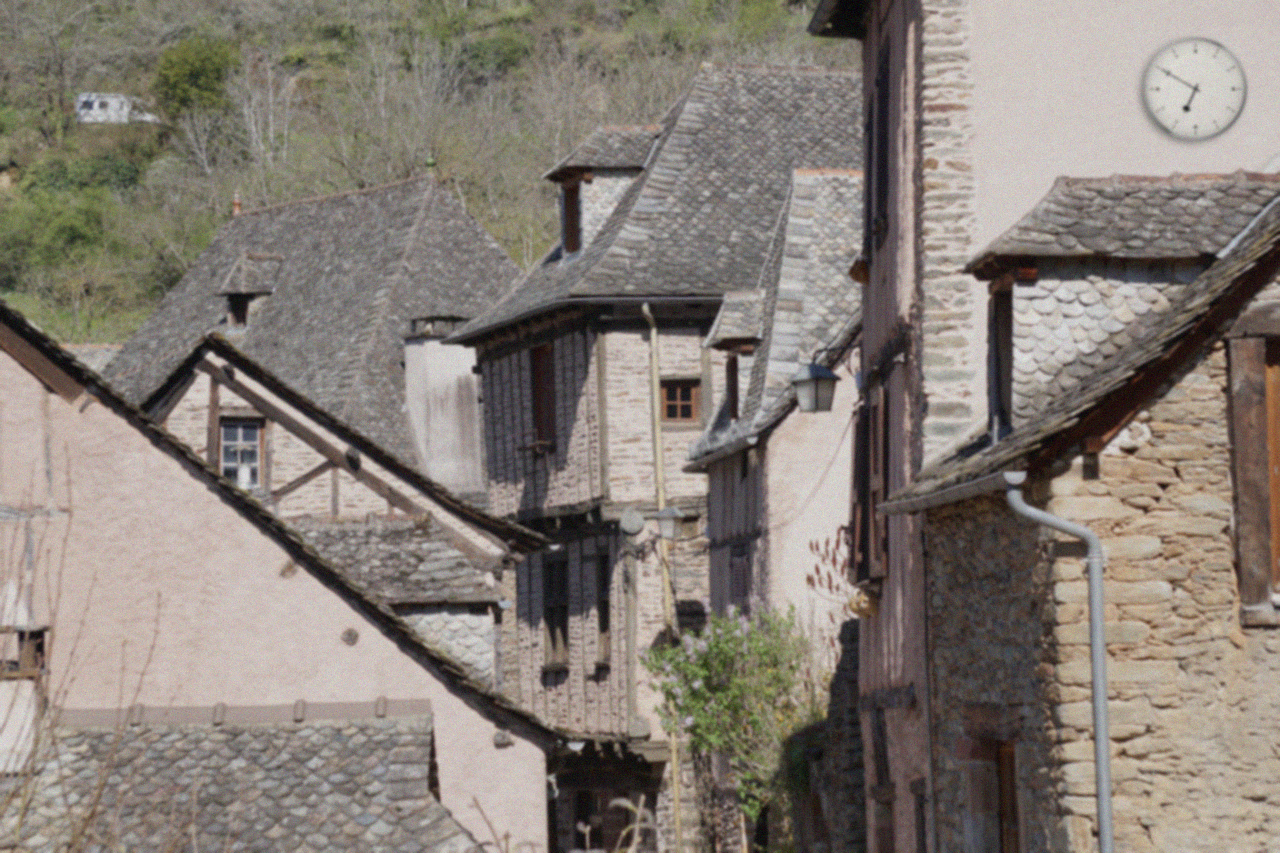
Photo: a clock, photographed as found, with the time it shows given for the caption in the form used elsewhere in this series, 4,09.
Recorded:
6,50
